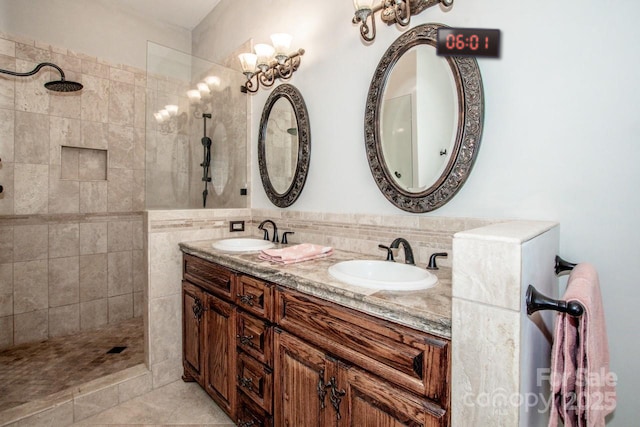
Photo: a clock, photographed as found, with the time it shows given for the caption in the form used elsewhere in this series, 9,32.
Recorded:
6,01
